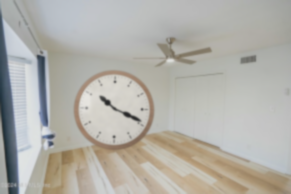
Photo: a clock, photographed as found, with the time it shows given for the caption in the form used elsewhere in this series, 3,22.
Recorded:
10,19
